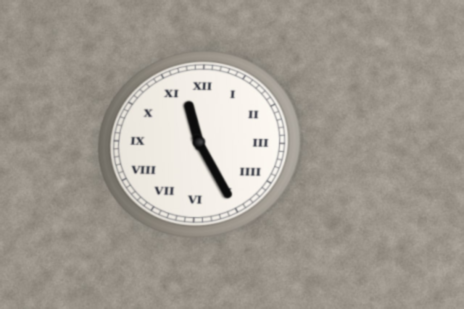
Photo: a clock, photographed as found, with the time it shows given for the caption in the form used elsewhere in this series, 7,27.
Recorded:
11,25
